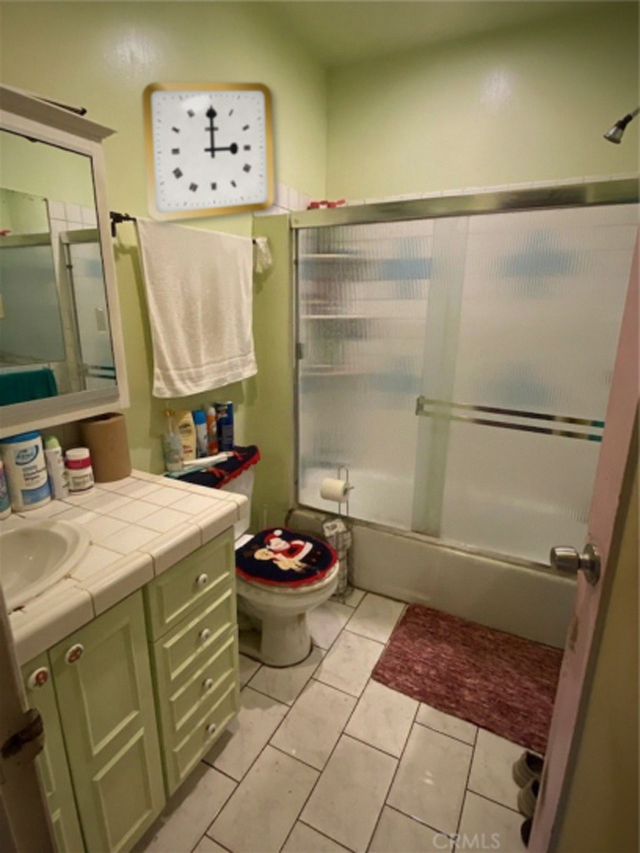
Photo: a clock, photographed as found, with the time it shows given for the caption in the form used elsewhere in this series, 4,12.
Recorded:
3,00
